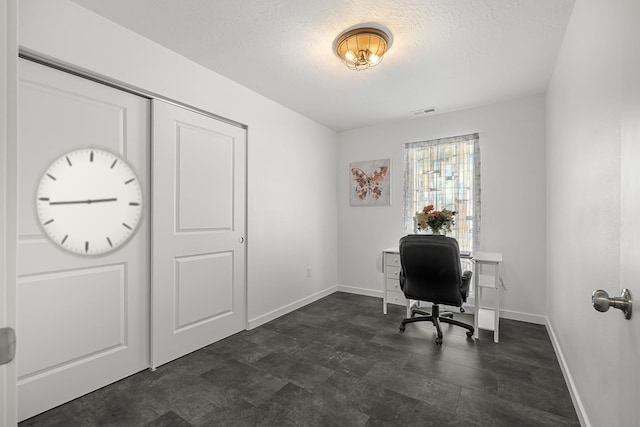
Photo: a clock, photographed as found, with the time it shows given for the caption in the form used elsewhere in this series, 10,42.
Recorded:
2,44
